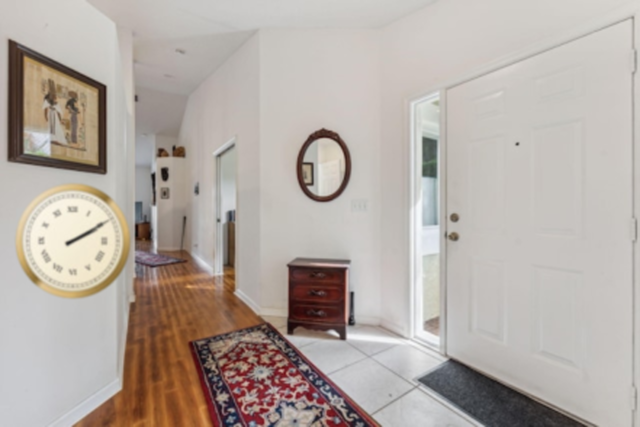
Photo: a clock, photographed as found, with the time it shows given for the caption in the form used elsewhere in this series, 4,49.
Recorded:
2,10
